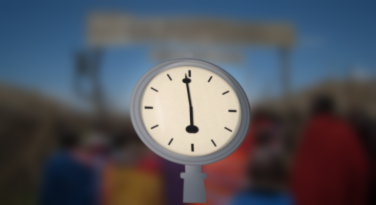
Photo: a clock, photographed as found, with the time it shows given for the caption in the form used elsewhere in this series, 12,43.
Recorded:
5,59
